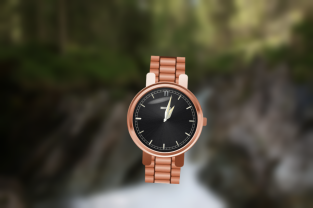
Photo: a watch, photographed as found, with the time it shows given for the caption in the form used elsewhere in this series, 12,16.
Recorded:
1,02
